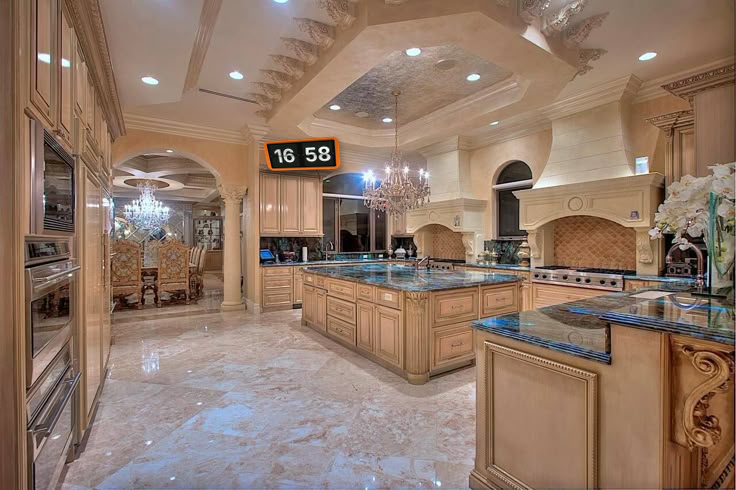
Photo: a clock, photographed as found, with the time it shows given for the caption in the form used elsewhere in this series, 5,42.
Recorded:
16,58
